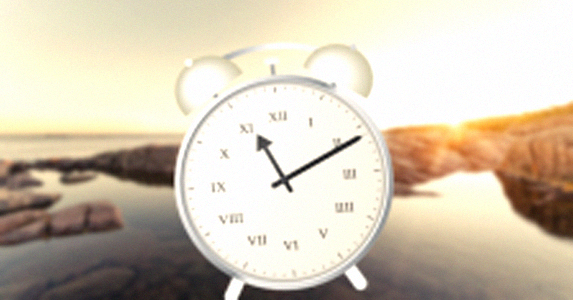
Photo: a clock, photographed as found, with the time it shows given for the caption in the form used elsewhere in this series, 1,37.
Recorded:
11,11
